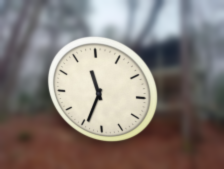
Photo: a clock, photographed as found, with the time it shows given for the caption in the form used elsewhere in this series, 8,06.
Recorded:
11,34
